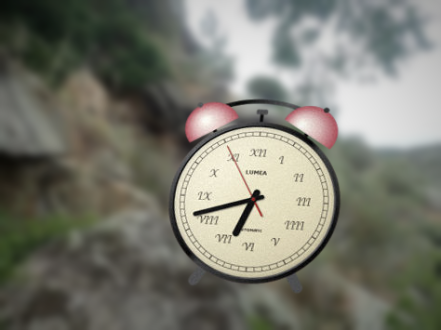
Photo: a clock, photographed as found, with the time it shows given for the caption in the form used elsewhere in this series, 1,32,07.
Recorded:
6,41,55
